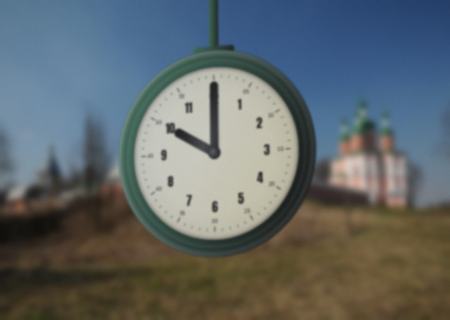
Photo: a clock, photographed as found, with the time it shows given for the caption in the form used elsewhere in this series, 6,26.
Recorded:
10,00
